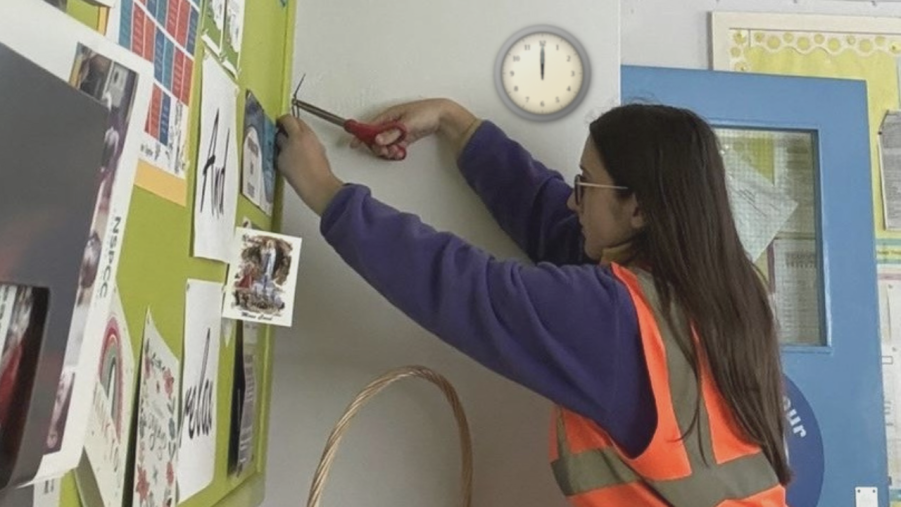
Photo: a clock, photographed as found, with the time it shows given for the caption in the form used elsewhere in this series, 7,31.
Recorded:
12,00
